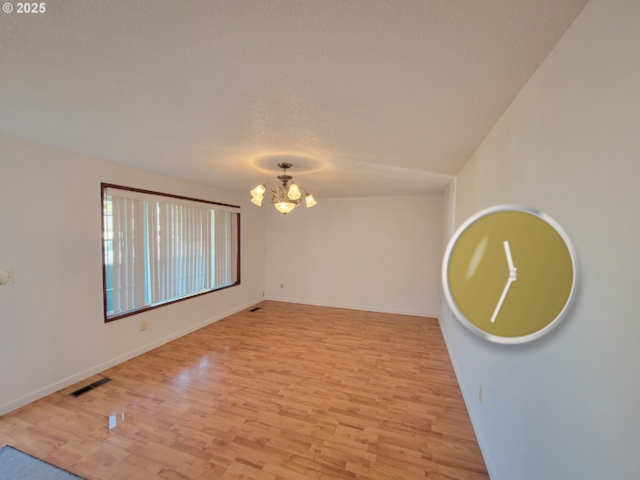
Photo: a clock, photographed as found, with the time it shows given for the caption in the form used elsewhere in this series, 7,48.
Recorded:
11,34
